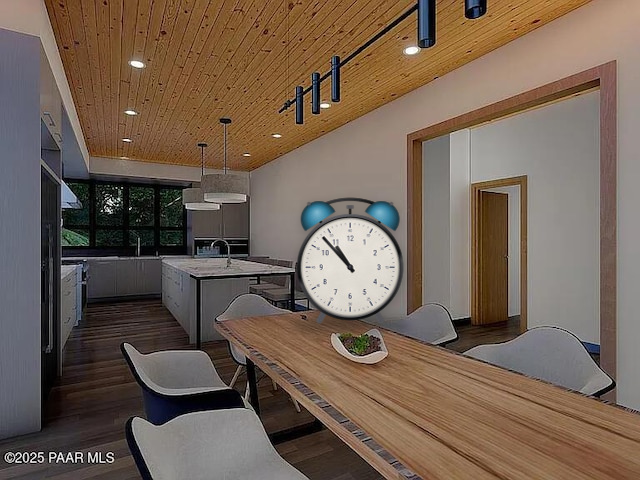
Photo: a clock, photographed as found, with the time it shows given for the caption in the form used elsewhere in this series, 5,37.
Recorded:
10,53
